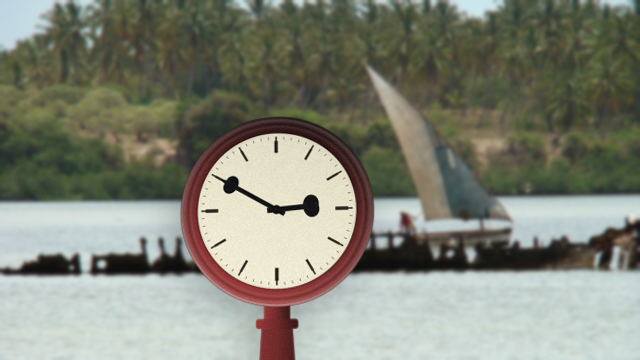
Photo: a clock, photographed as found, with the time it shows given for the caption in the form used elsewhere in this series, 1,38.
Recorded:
2,50
